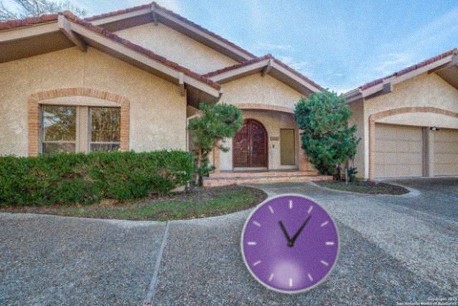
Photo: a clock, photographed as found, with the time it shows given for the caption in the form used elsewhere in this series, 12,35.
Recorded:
11,06
